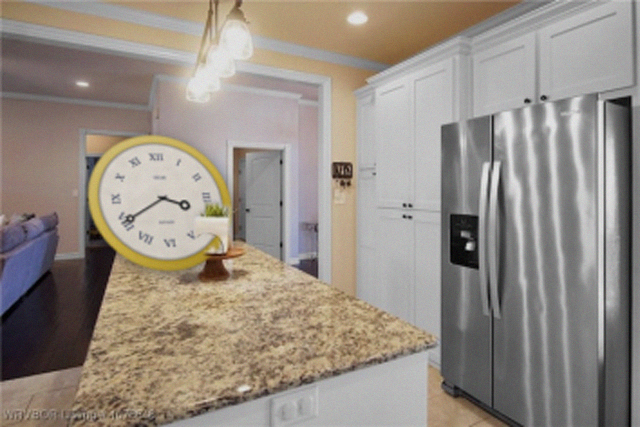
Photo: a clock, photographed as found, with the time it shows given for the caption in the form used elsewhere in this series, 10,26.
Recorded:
3,40
